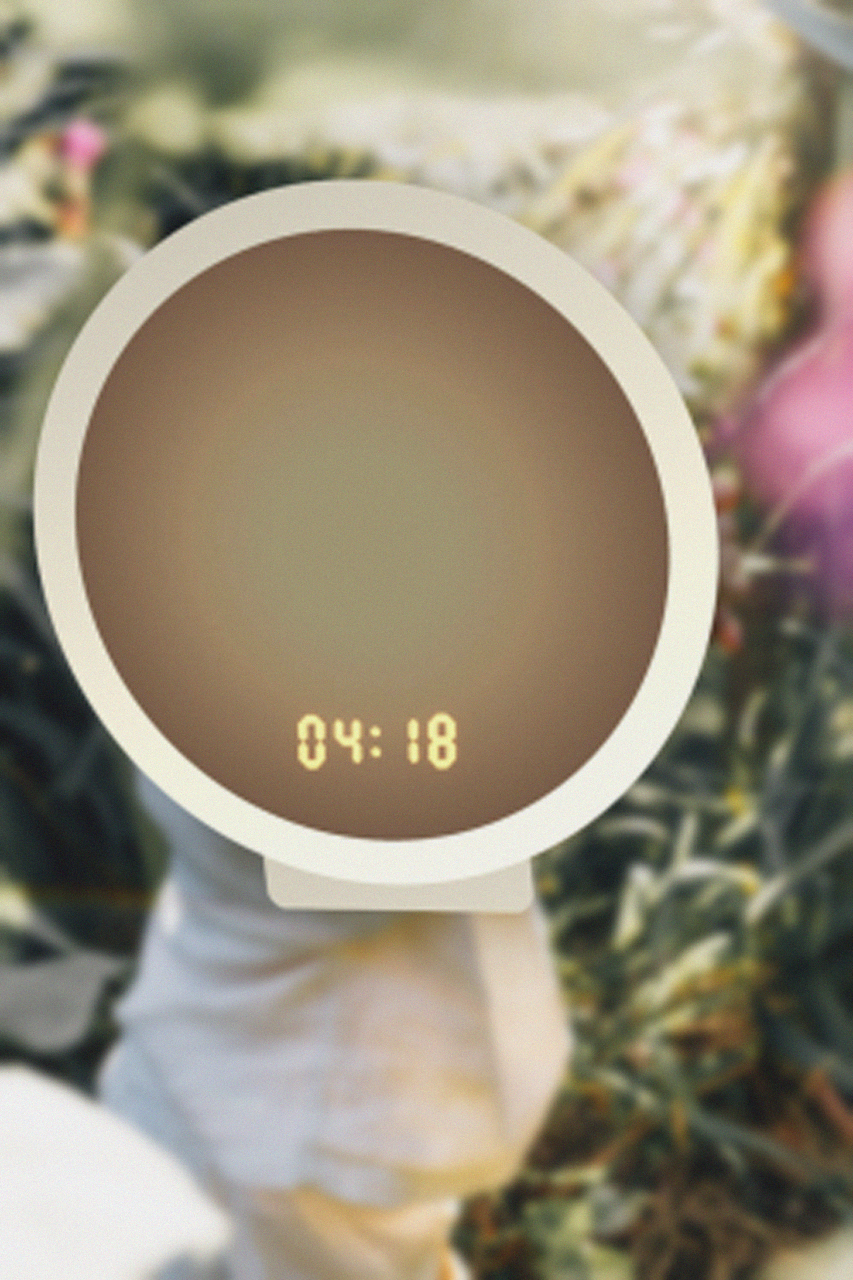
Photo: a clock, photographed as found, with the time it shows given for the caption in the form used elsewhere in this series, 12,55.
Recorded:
4,18
